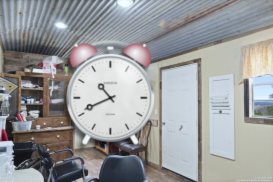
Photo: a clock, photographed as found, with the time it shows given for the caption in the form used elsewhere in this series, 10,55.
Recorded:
10,41
